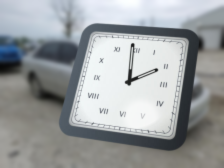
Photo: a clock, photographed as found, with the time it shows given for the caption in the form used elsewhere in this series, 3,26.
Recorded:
1,59
